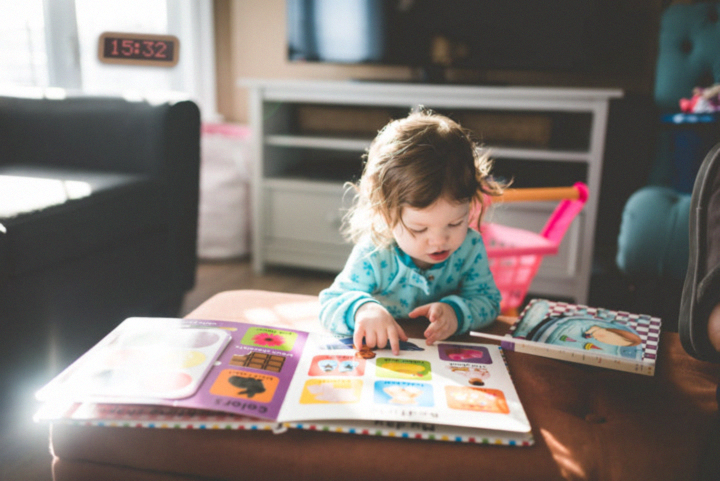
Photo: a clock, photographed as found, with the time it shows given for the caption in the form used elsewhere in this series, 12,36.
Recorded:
15,32
